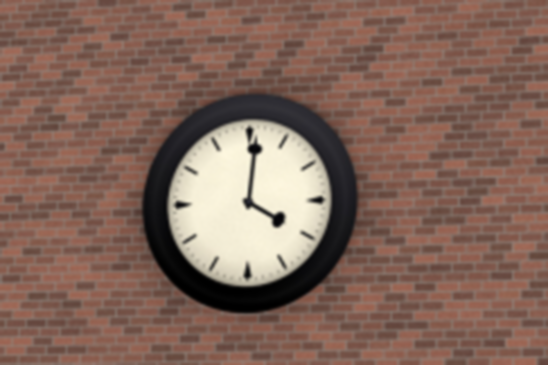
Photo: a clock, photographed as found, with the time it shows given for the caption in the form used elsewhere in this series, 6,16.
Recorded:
4,01
